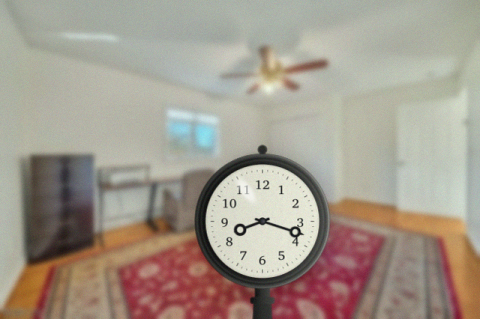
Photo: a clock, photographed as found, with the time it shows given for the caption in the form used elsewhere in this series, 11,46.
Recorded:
8,18
